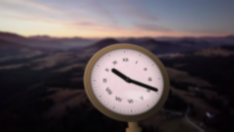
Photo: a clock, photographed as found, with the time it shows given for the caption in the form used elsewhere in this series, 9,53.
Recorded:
10,19
